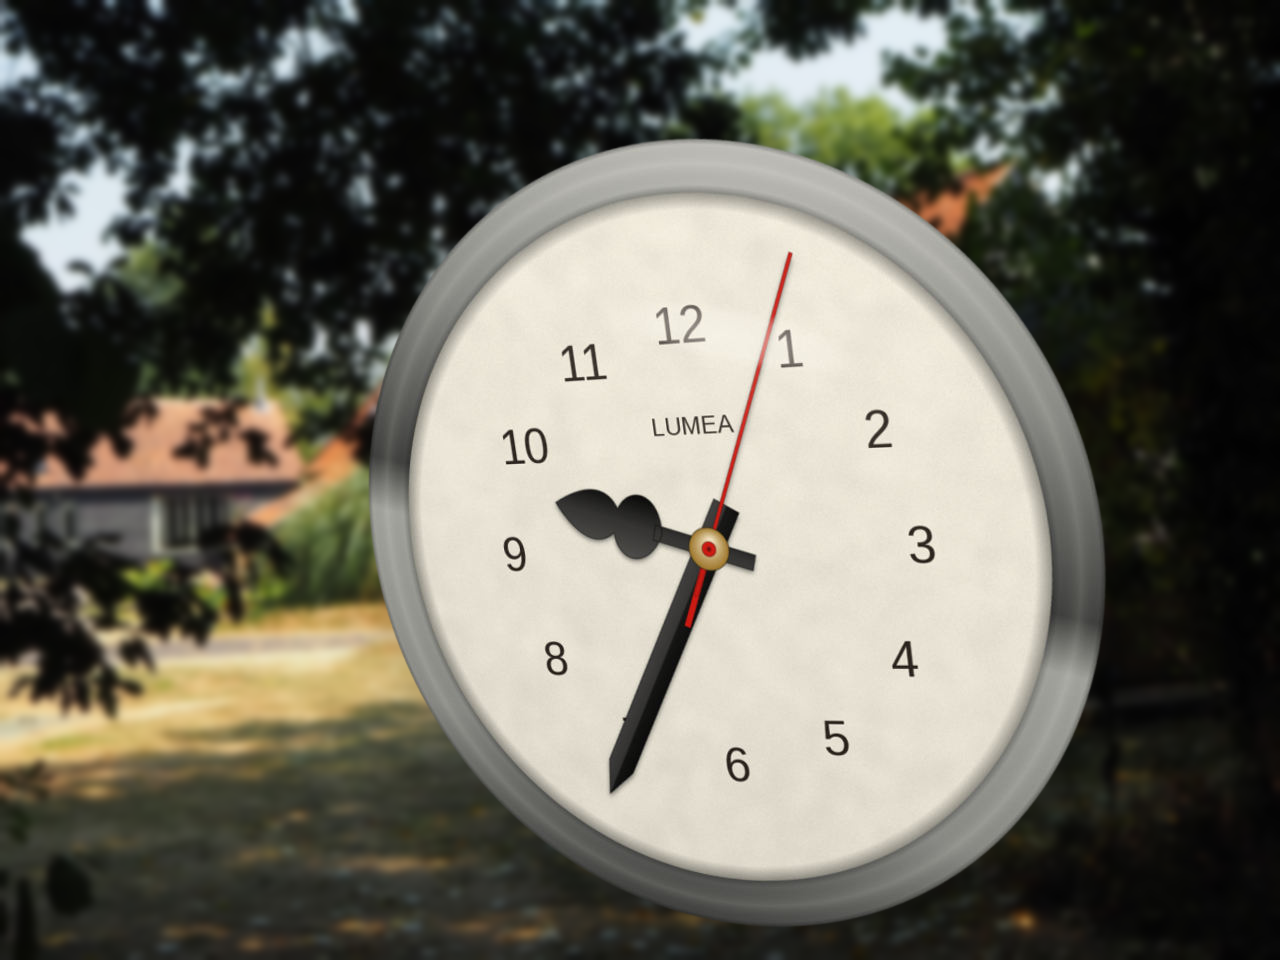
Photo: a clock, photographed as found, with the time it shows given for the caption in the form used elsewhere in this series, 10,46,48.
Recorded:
9,35,04
